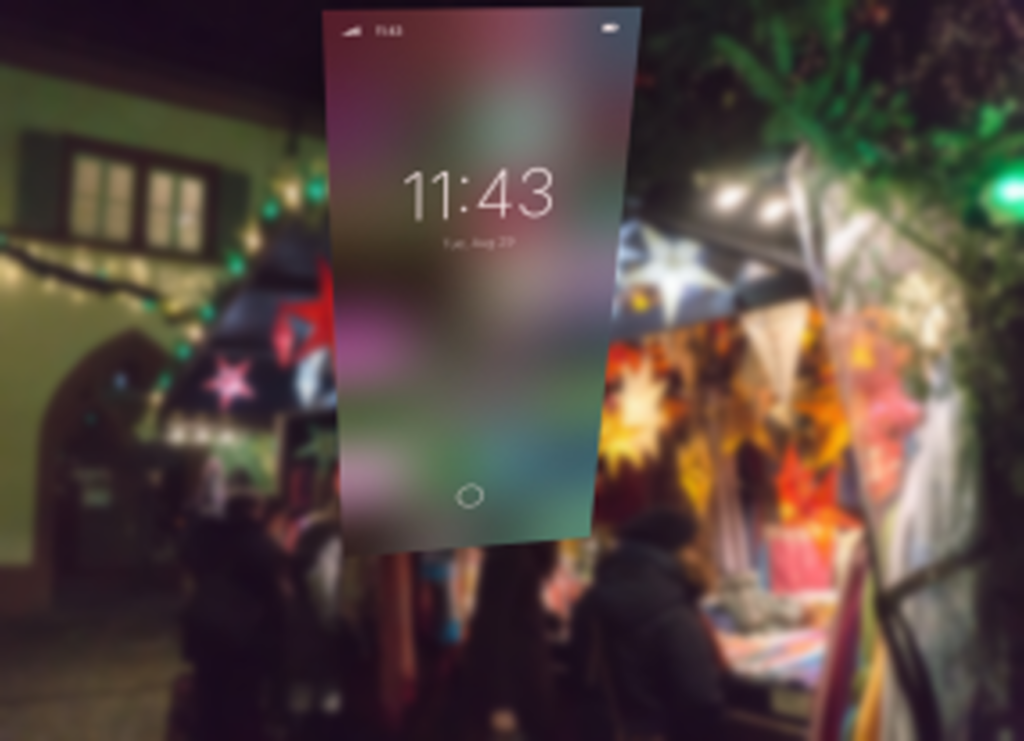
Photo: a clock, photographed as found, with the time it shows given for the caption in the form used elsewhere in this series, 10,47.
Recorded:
11,43
